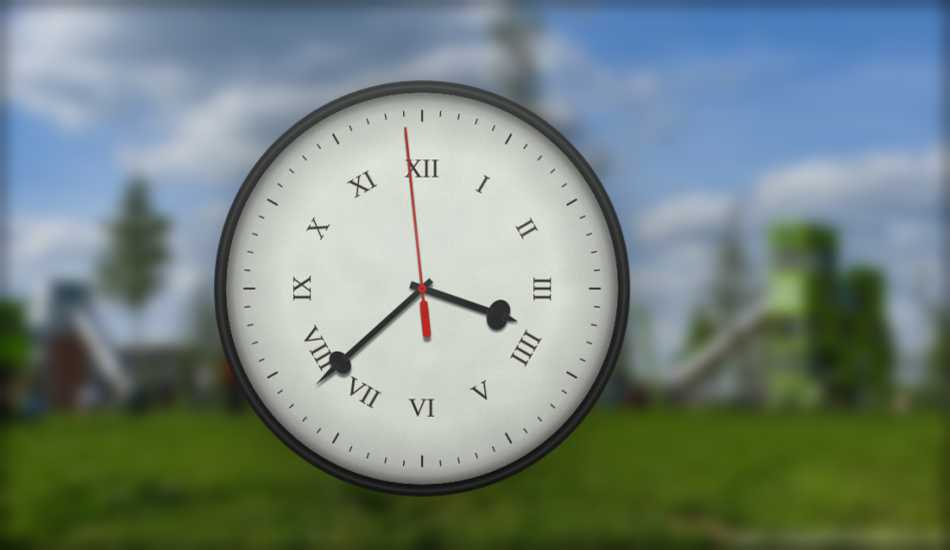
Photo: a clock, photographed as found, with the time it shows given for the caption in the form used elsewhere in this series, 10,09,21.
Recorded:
3,37,59
